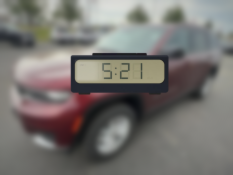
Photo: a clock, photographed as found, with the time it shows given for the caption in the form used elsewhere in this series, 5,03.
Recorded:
5,21
